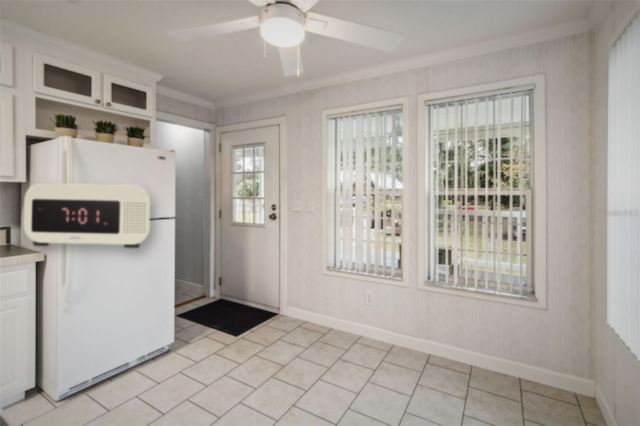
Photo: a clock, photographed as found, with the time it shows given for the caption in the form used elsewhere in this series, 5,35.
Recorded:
7,01
